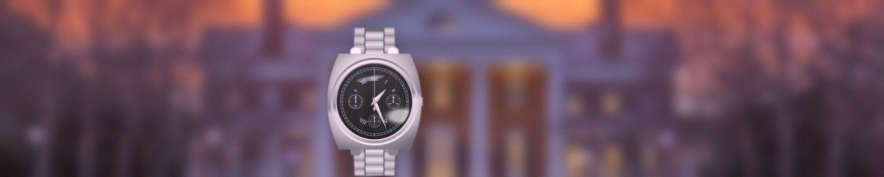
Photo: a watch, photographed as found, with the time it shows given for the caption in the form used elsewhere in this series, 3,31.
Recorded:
1,26
